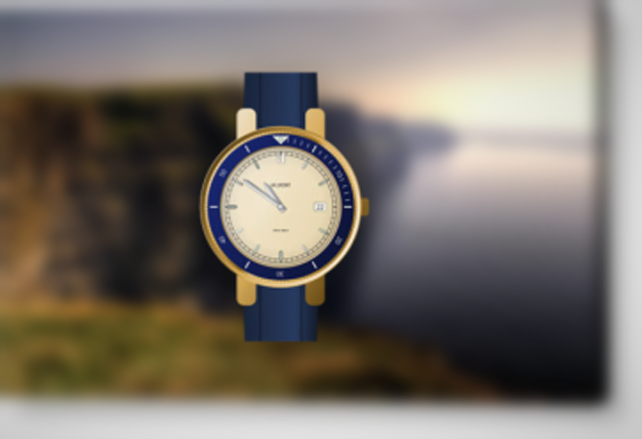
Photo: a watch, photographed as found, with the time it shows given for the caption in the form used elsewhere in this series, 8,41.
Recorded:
10,51
